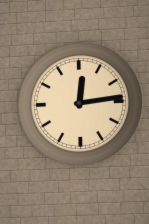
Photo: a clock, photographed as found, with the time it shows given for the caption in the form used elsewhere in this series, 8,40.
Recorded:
12,14
